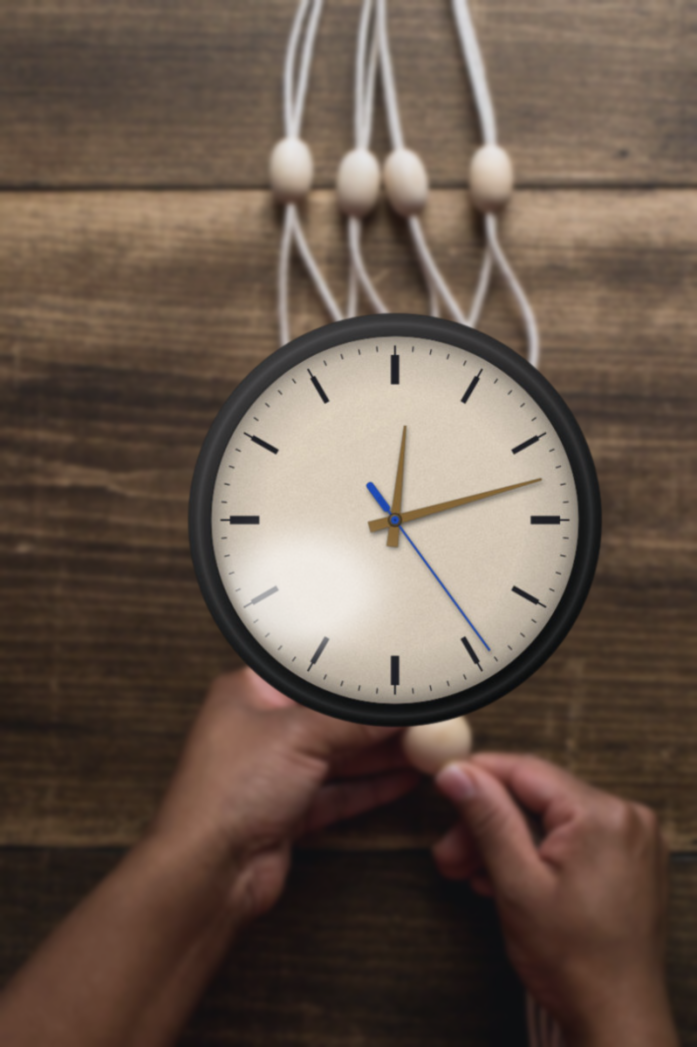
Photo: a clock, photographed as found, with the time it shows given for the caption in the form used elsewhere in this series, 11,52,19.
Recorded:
12,12,24
